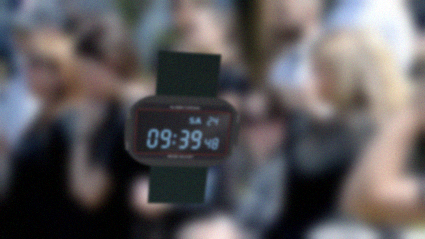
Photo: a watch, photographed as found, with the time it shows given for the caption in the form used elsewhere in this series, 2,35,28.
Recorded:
9,39,48
